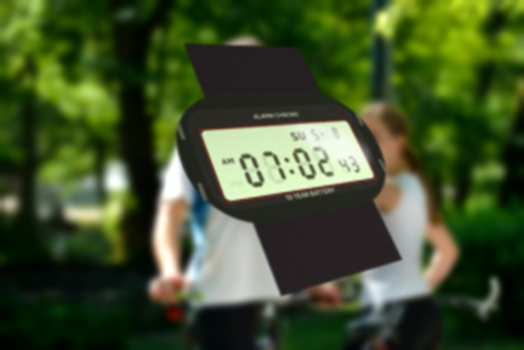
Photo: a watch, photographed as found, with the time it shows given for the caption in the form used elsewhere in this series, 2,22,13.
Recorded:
7,02,43
